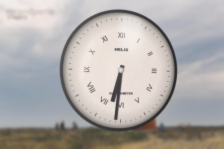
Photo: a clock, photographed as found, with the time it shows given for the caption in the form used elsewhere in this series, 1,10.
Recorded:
6,31
